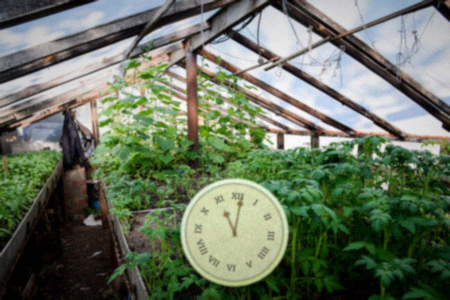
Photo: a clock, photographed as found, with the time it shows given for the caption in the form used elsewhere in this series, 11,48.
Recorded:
11,01
